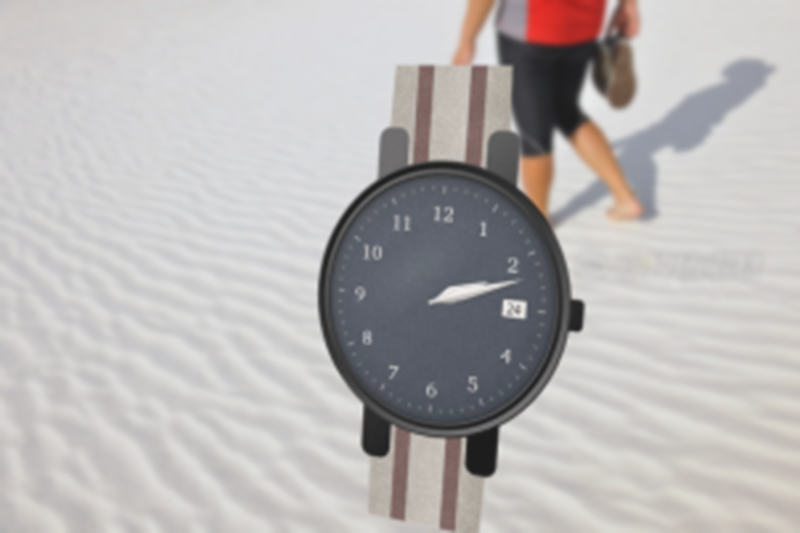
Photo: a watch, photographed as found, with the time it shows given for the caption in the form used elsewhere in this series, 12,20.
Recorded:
2,12
